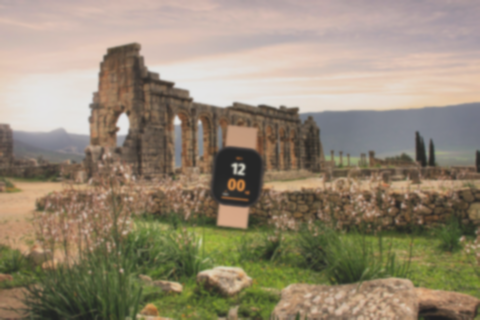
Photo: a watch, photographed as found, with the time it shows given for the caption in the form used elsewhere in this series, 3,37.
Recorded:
12,00
